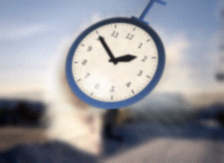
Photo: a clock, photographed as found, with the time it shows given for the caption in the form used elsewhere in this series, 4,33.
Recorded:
1,50
